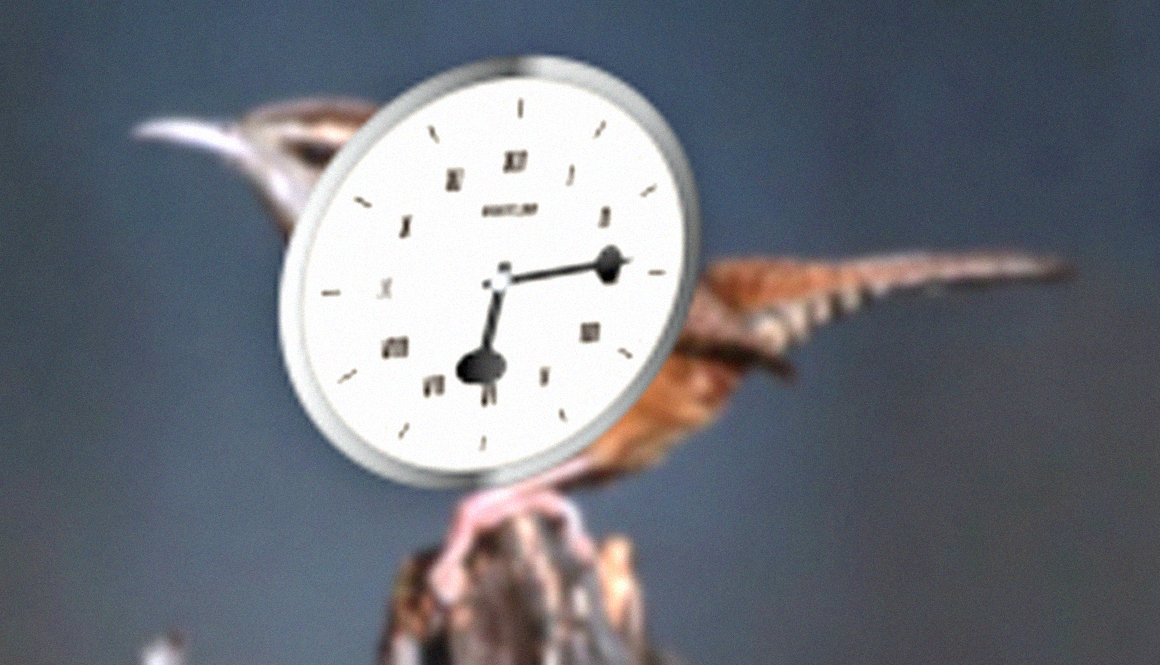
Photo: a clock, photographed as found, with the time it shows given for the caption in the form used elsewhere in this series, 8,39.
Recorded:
6,14
